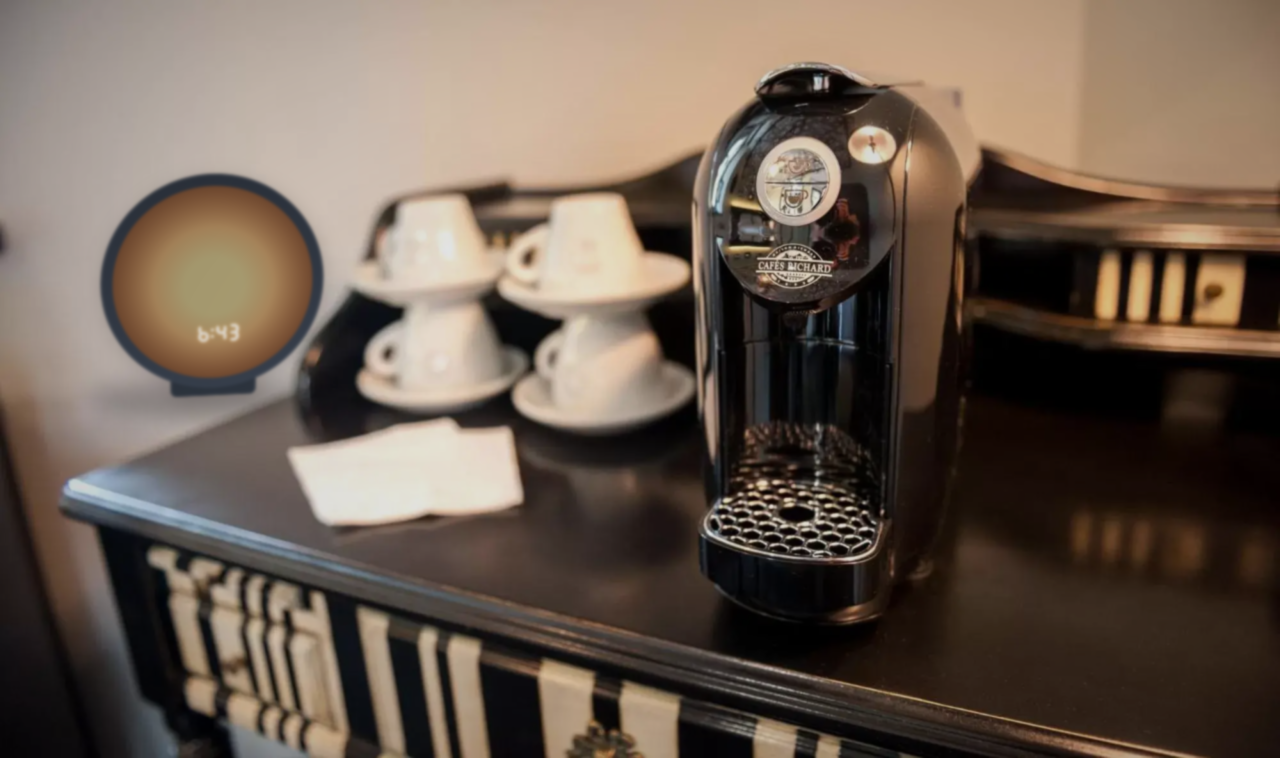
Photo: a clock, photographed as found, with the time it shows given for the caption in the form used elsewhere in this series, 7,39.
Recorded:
6,43
